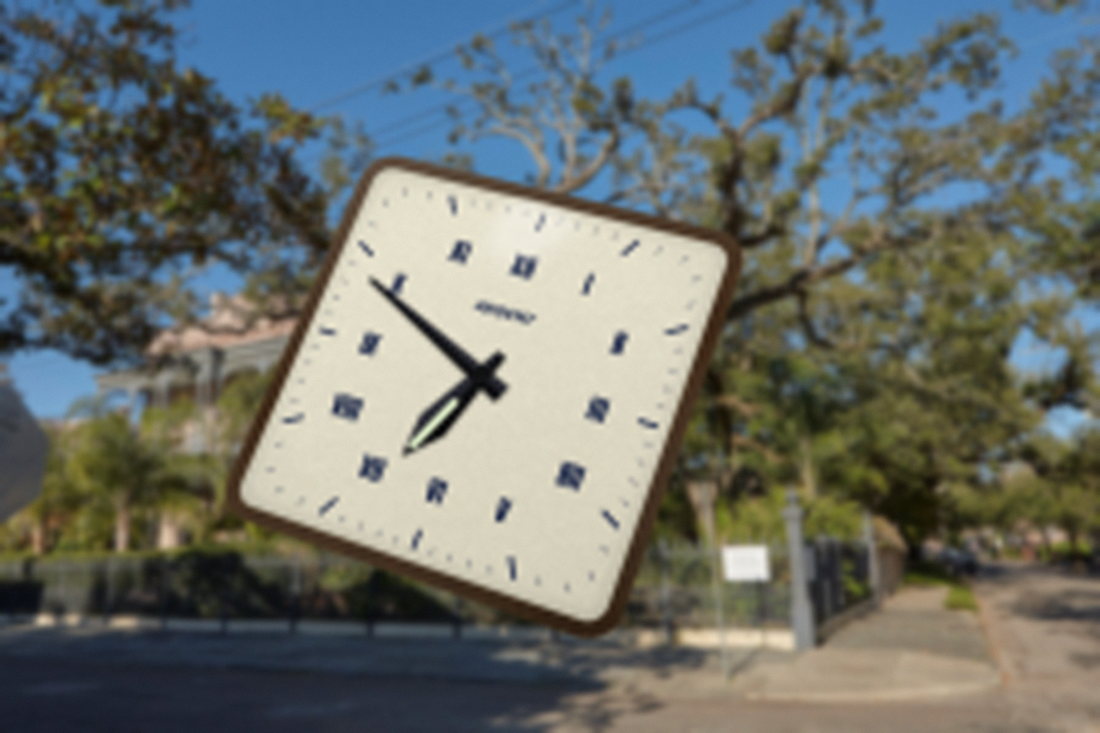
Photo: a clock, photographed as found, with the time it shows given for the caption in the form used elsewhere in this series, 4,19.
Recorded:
6,49
